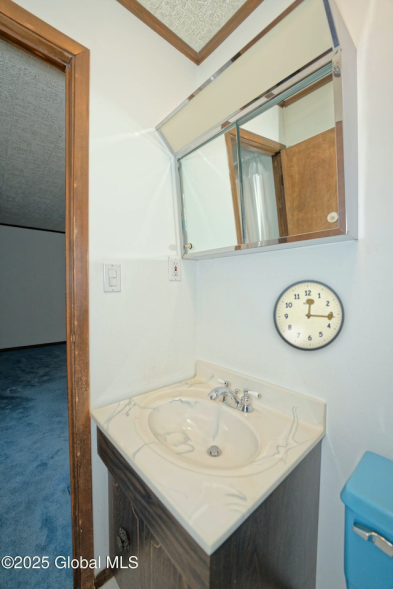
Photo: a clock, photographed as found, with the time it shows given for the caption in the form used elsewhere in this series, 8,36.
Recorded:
12,16
